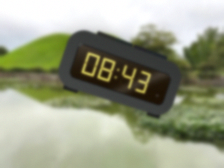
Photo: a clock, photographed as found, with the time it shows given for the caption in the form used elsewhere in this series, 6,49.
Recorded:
8,43
